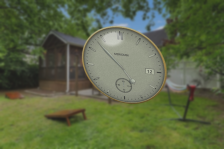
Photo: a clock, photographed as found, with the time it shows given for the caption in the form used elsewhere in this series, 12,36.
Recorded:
4,53
